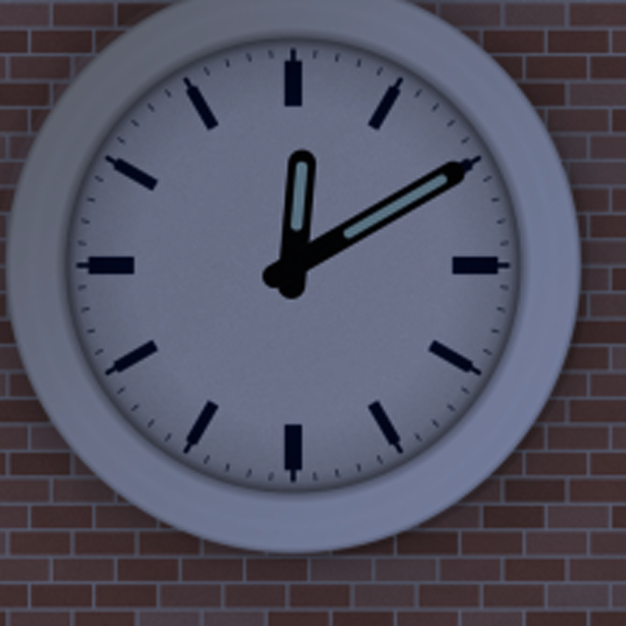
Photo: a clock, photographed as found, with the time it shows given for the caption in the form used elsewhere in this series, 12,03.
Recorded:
12,10
